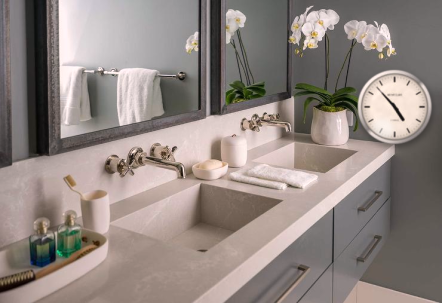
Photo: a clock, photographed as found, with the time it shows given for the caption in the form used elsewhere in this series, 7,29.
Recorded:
4,53
